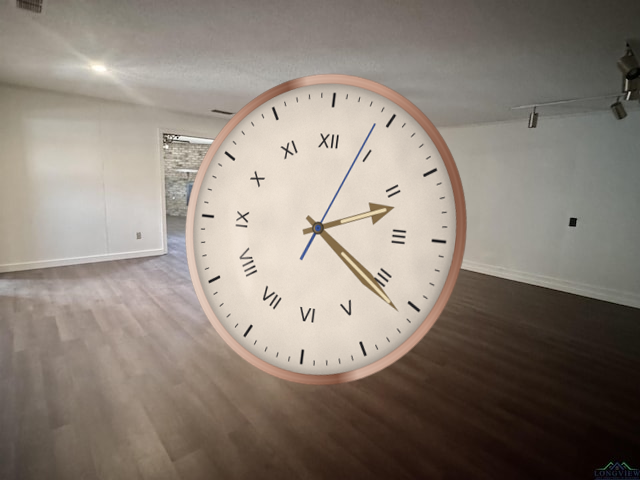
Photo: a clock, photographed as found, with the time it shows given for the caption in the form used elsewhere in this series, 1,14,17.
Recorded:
2,21,04
